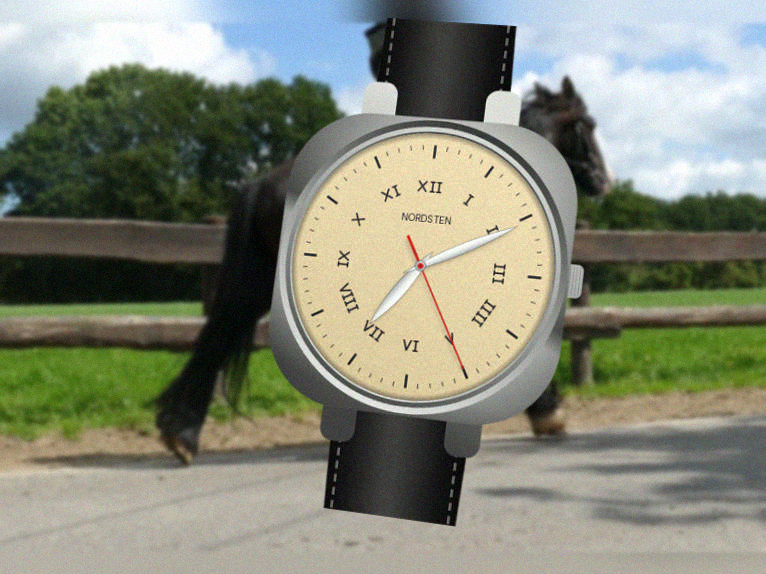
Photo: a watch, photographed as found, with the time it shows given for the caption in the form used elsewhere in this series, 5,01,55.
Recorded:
7,10,25
